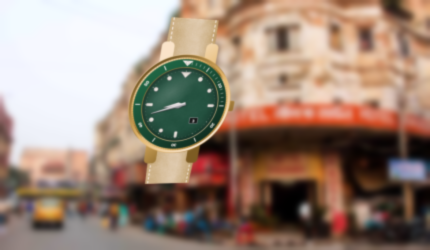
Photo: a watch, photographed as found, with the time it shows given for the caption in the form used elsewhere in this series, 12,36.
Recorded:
8,42
